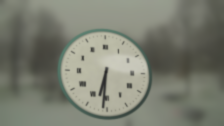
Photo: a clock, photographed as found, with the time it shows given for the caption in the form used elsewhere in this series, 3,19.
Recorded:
6,31
